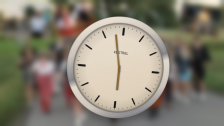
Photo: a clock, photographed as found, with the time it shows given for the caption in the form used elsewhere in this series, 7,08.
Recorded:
5,58
